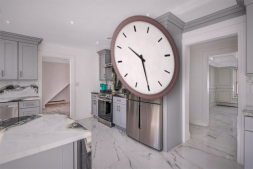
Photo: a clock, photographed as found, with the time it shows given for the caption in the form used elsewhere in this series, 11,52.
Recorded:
10,30
